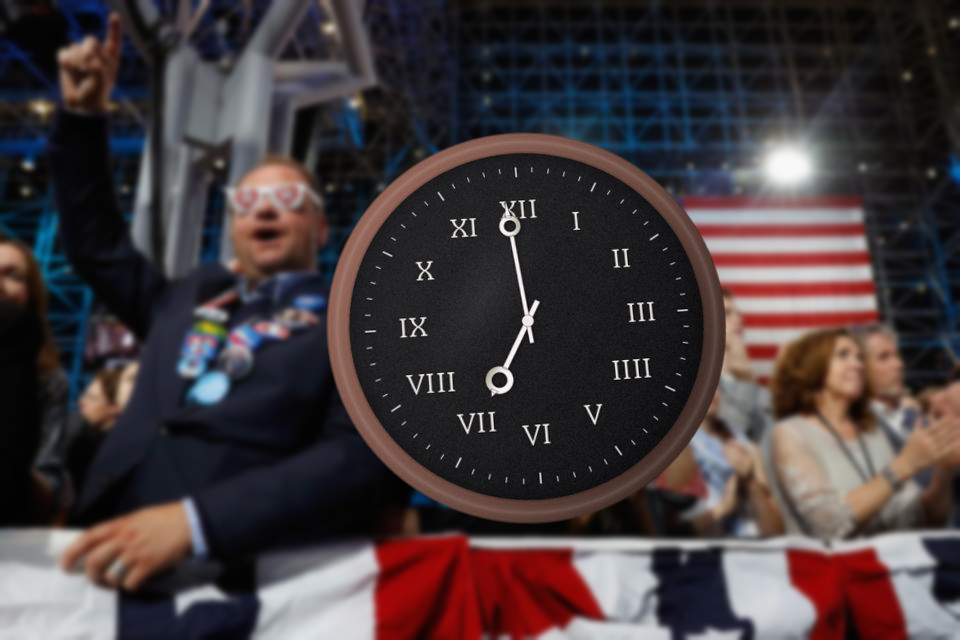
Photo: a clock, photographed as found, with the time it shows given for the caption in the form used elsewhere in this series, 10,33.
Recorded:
6,59
